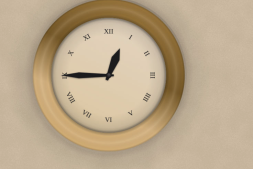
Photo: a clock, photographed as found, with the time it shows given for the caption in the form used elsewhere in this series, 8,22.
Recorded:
12,45
